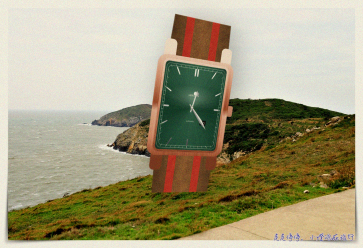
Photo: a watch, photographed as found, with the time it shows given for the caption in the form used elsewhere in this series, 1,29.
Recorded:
12,23
